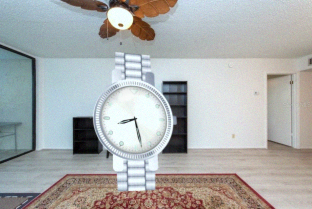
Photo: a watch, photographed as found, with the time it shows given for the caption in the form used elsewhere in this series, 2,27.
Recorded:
8,28
